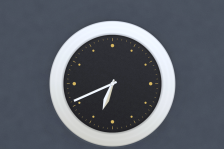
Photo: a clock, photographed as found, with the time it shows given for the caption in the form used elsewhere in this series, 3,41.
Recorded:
6,41
